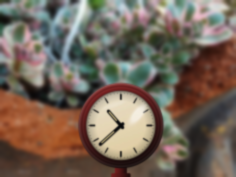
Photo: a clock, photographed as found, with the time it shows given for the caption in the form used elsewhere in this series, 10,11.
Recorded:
10,38
